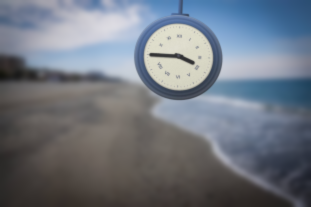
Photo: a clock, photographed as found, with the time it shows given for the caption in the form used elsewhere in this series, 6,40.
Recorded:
3,45
